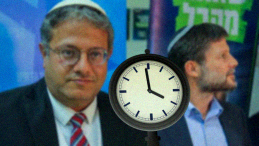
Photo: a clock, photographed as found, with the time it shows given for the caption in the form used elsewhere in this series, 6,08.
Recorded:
3,59
